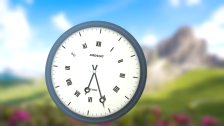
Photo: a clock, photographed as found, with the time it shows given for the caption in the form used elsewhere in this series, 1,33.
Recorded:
6,26
